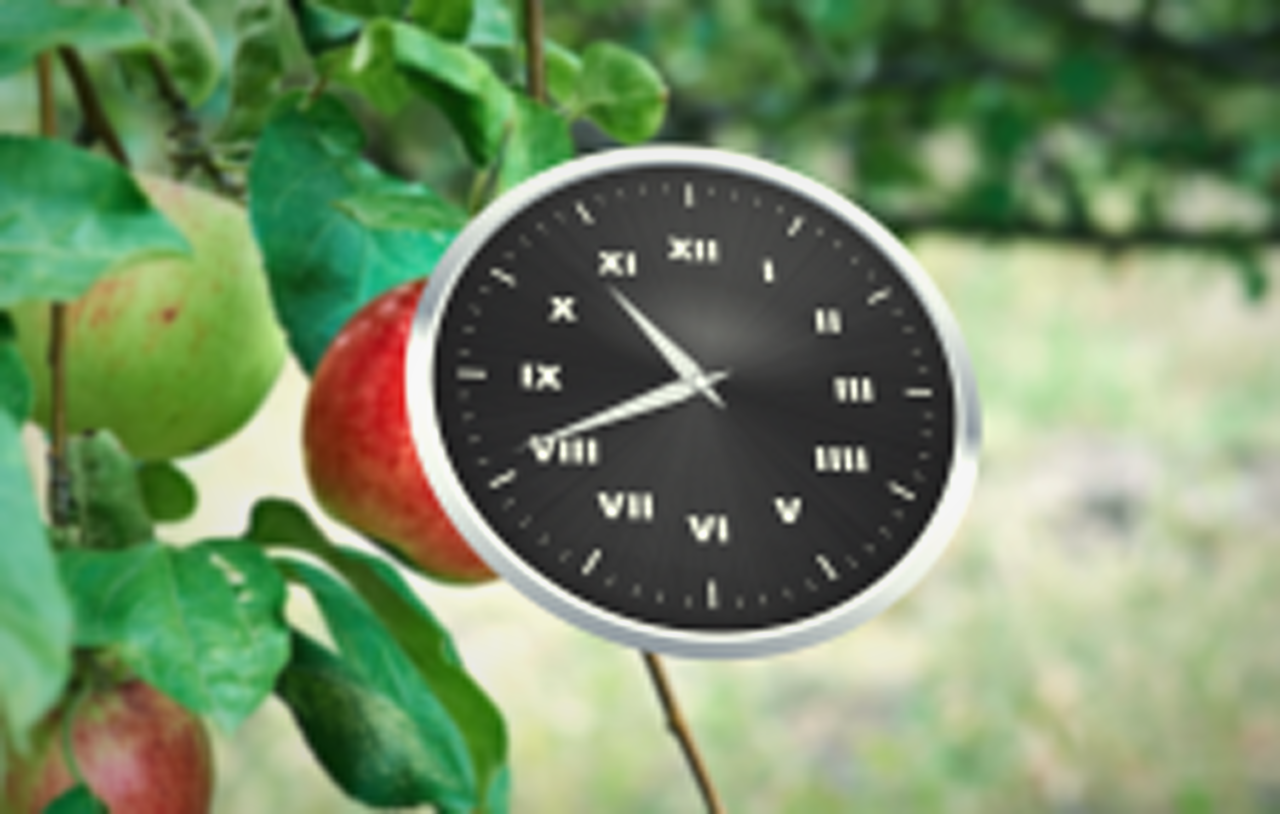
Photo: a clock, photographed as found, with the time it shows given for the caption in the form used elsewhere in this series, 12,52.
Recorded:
10,41
